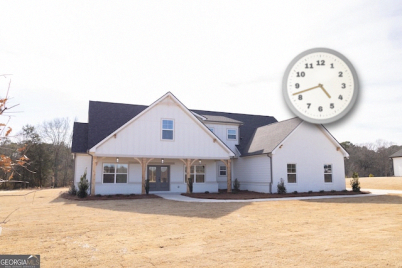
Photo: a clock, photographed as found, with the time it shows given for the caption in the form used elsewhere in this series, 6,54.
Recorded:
4,42
